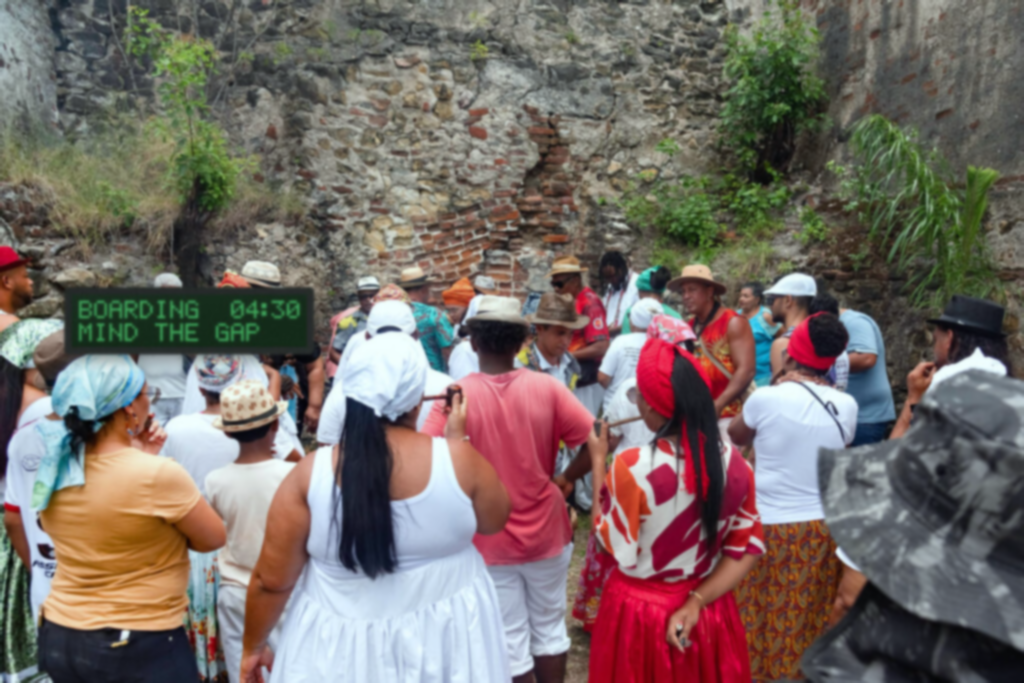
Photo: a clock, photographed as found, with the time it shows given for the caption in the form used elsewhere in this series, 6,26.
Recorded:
4,30
